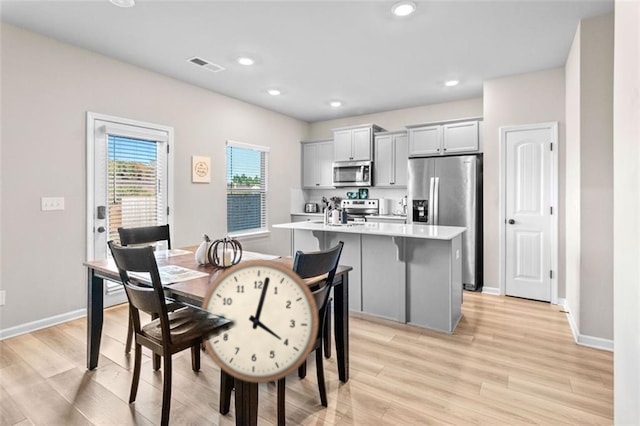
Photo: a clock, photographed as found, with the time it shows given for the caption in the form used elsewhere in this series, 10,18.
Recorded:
4,02
